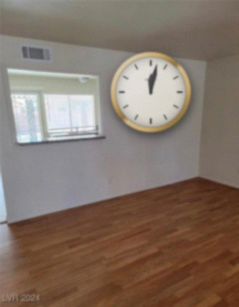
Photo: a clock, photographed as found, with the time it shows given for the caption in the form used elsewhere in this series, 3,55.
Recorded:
12,02
